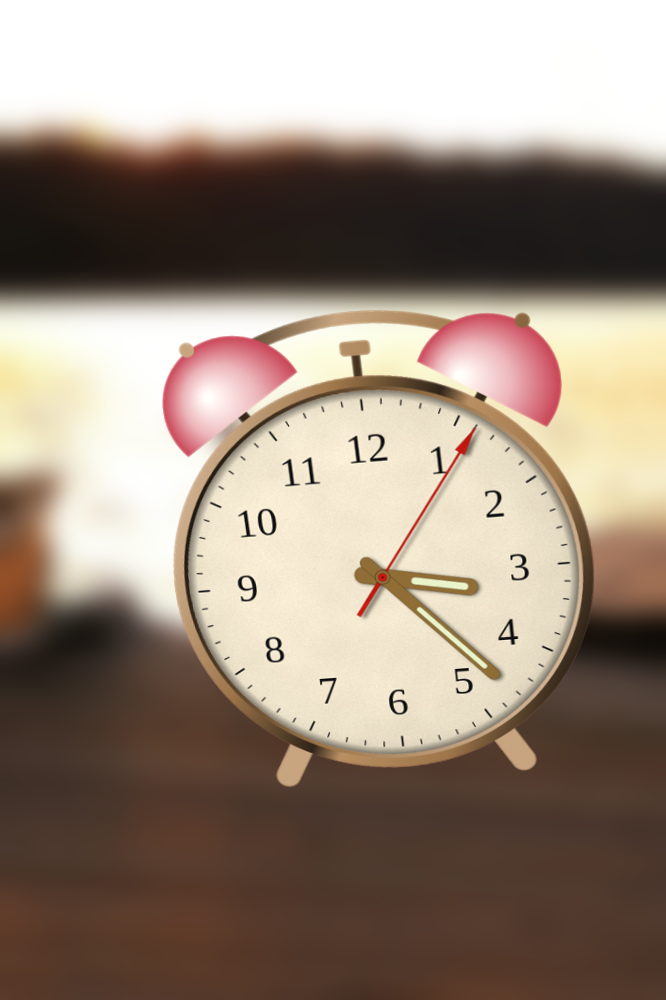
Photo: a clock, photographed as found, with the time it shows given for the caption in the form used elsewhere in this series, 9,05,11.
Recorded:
3,23,06
